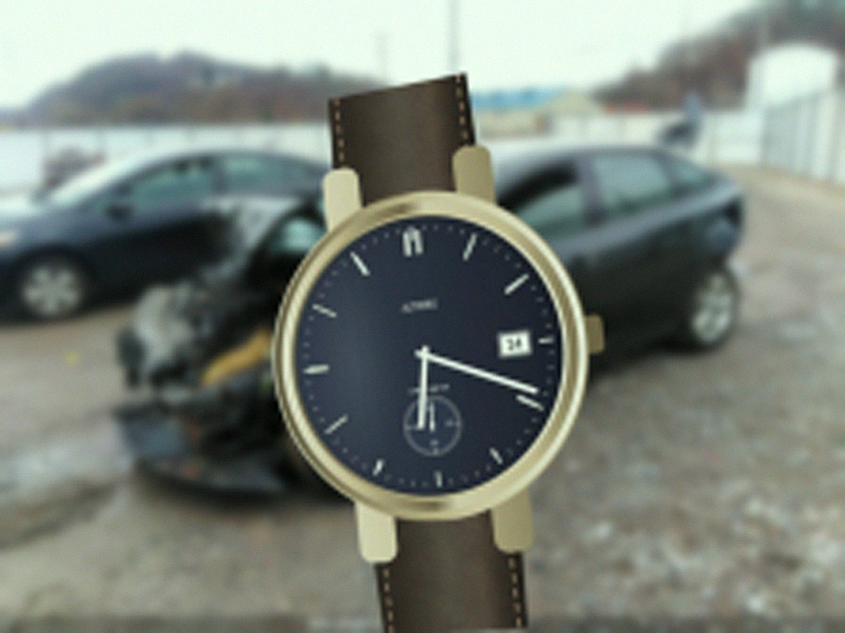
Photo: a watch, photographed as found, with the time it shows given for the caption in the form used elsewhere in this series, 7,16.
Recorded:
6,19
